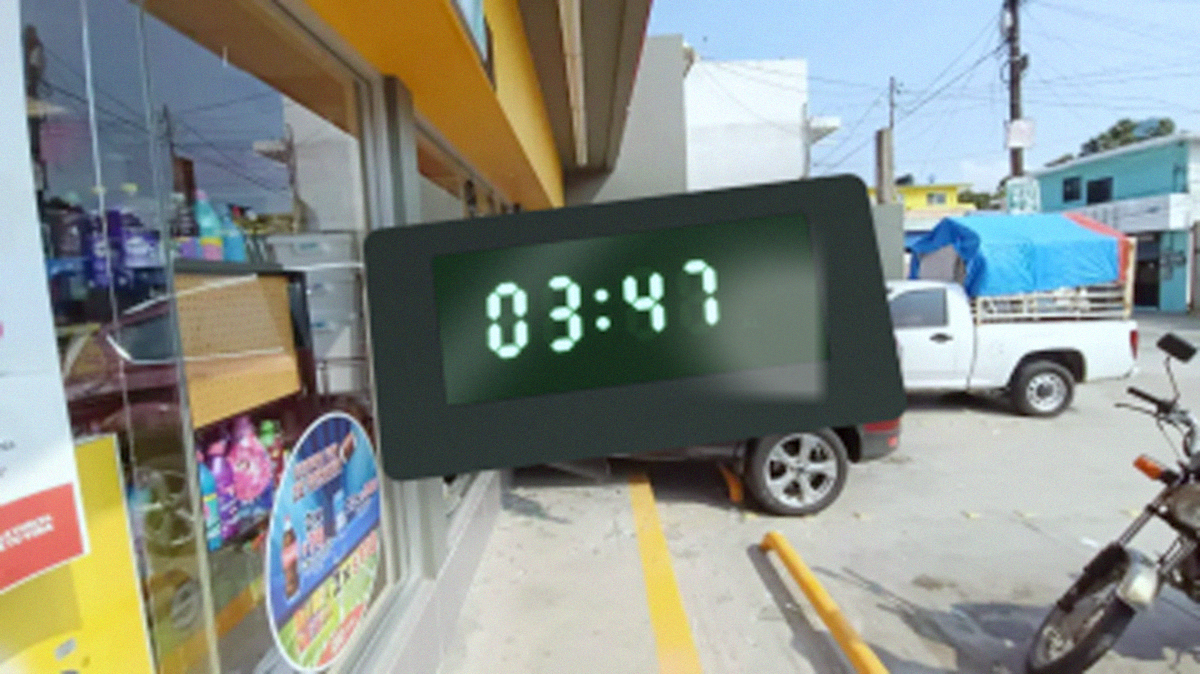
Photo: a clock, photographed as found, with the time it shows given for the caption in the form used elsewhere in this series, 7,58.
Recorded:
3,47
